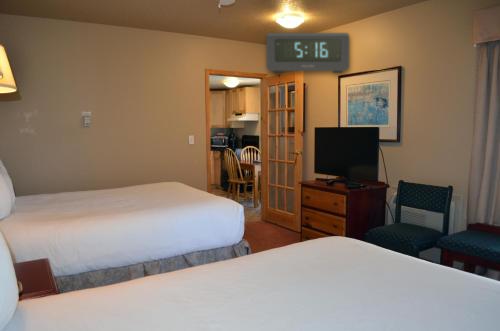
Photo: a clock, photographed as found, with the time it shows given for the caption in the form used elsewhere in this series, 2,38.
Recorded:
5,16
